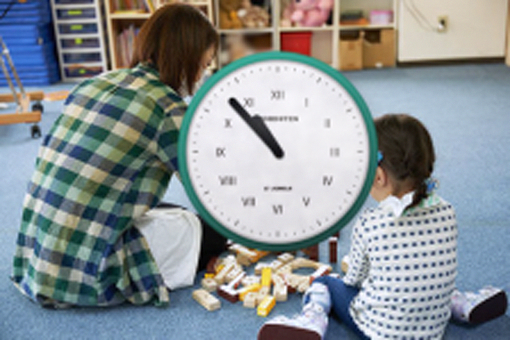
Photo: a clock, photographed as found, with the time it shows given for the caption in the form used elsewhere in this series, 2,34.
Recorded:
10,53
